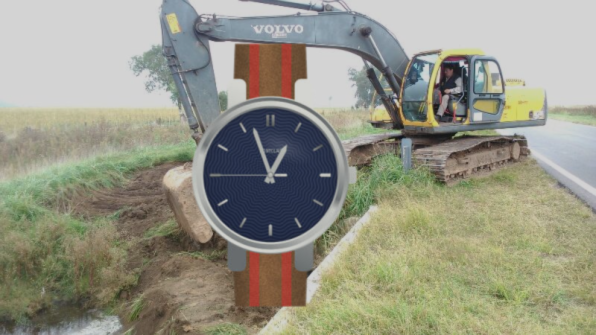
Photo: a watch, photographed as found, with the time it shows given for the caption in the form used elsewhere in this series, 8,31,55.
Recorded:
12,56,45
